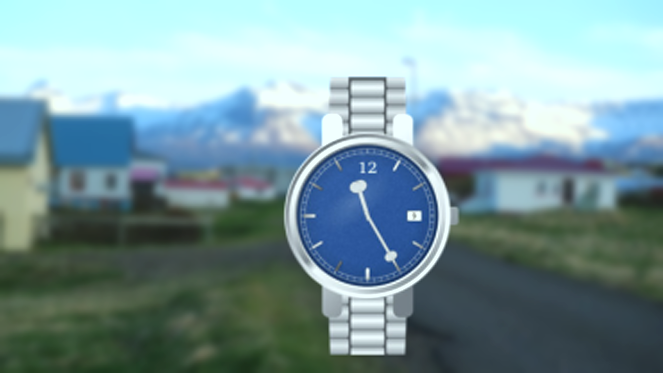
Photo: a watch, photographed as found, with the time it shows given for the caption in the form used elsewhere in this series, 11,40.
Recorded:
11,25
